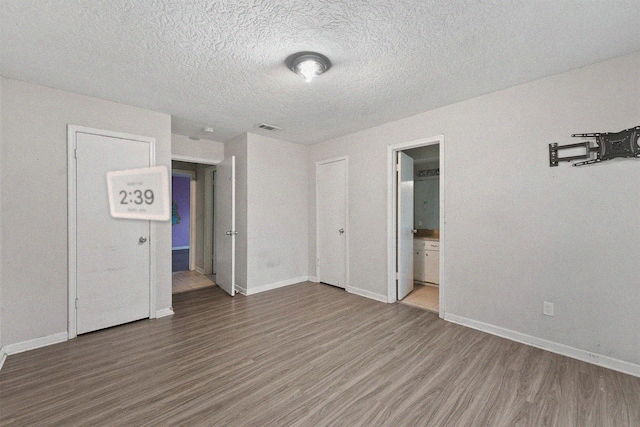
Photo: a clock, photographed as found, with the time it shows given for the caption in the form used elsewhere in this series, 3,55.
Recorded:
2,39
